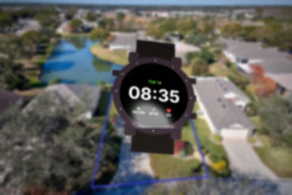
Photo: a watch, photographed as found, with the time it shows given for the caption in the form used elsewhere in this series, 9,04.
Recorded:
8,35
